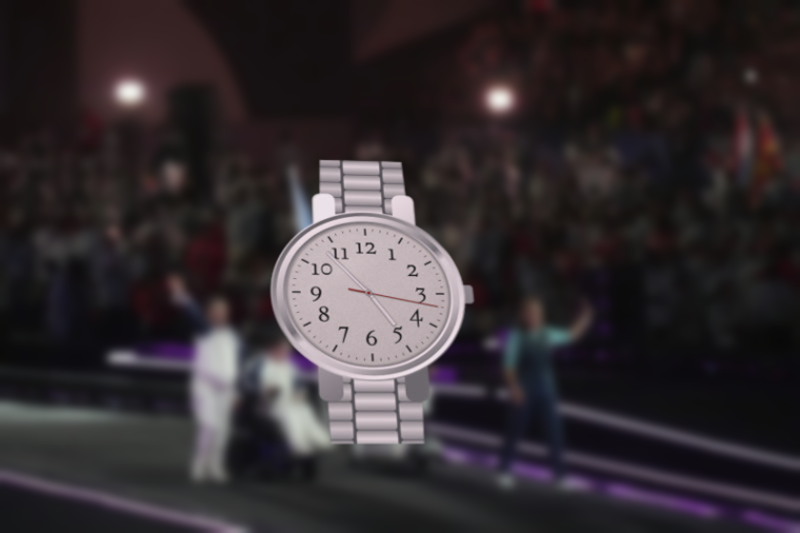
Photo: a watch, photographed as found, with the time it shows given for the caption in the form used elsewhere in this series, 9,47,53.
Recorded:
4,53,17
